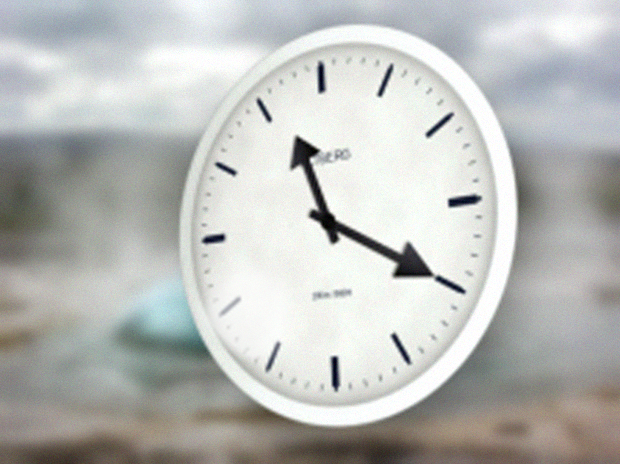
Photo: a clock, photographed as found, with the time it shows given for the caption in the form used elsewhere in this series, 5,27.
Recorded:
11,20
